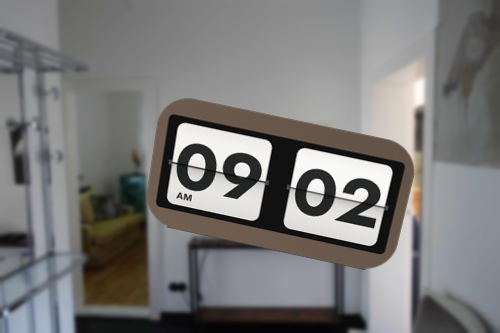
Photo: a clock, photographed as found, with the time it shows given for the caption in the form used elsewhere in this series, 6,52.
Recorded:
9,02
